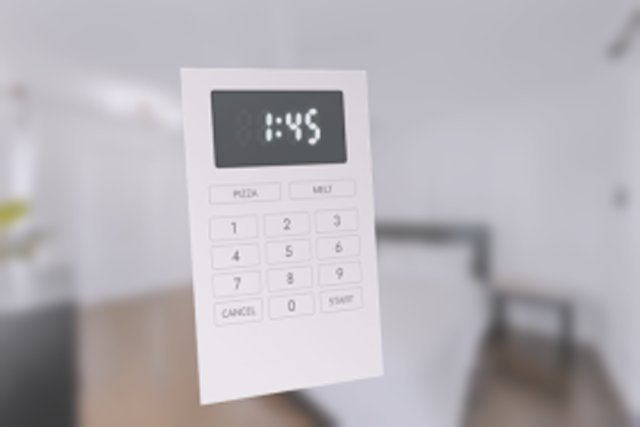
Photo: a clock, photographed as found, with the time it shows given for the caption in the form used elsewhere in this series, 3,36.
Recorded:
1,45
